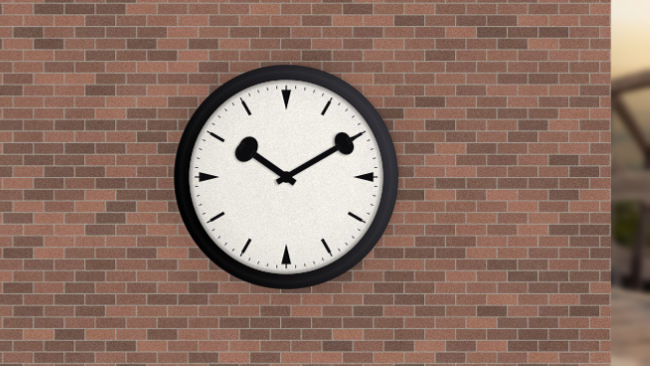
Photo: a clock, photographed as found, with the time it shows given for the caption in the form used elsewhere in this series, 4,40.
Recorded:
10,10
